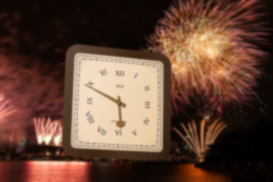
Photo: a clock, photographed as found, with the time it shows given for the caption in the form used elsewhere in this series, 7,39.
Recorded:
5,49
